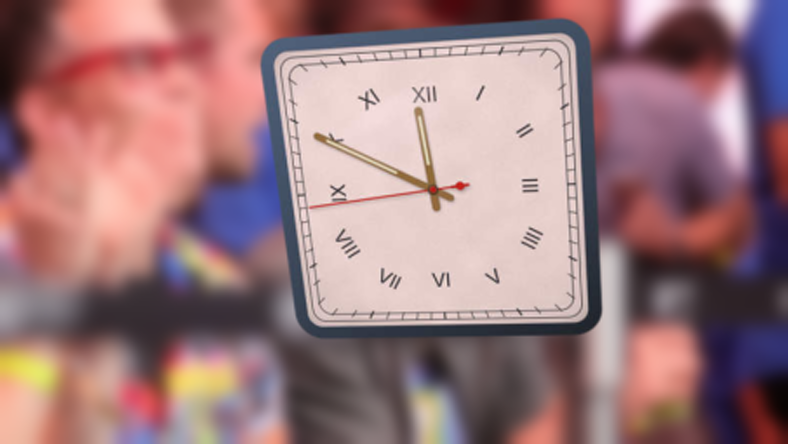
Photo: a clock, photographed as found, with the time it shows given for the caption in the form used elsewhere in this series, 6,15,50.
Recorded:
11,49,44
